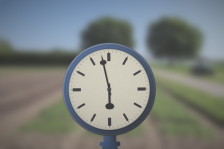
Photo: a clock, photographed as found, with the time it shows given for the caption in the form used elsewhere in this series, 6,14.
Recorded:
5,58
